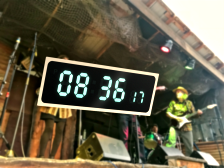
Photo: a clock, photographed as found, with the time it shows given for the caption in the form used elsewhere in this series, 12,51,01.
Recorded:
8,36,17
